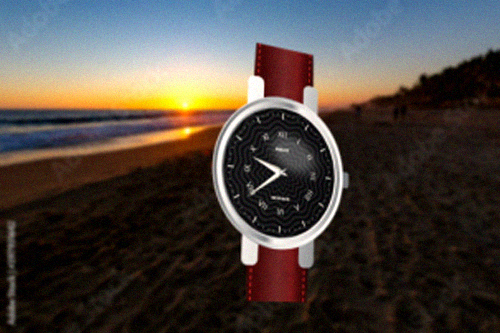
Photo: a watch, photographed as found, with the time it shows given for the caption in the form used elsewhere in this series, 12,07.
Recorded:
9,39
